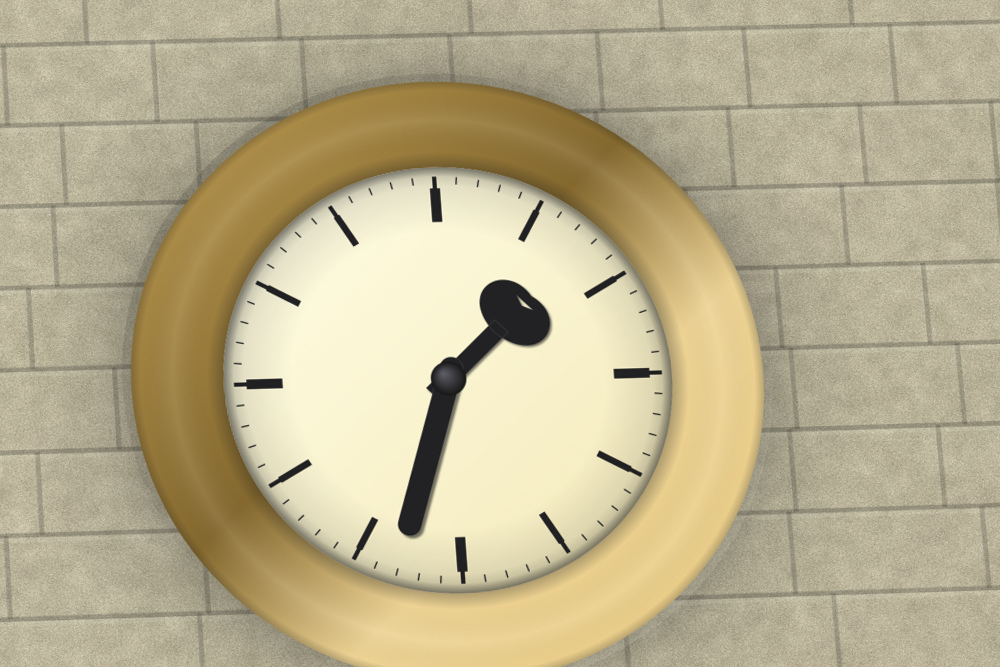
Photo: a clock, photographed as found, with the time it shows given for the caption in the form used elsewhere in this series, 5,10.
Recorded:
1,33
